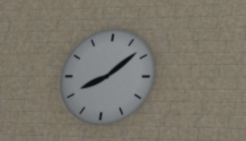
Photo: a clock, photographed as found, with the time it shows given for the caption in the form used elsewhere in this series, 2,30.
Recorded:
8,08
